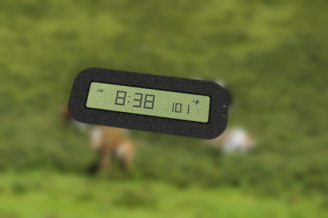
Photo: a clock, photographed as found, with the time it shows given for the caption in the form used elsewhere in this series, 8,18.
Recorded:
8,38
